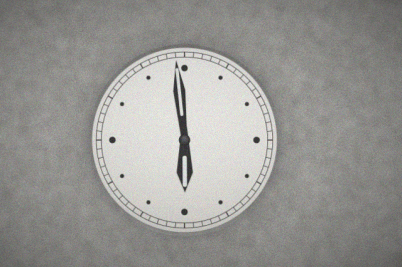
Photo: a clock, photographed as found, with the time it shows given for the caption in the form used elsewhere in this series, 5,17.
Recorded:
5,59
